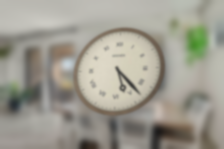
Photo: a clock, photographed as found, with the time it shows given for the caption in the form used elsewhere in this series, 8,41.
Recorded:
5,23
